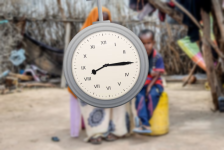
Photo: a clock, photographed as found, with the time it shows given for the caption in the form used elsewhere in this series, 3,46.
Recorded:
8,15
